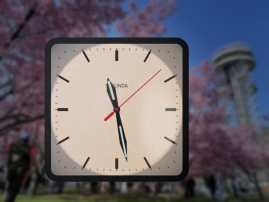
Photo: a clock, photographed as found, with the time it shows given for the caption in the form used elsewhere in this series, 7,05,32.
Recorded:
11,28,08
